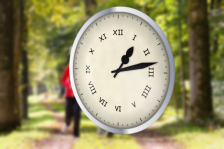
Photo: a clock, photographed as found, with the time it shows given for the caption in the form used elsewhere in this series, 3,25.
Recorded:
1,13
